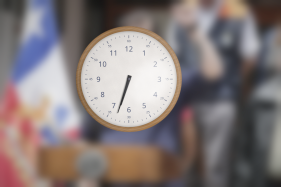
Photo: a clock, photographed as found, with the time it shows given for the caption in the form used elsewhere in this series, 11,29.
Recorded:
6,33
